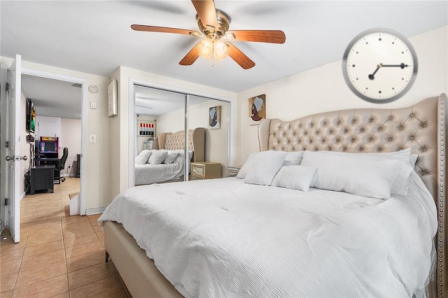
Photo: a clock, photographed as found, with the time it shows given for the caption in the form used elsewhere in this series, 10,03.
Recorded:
7,15
